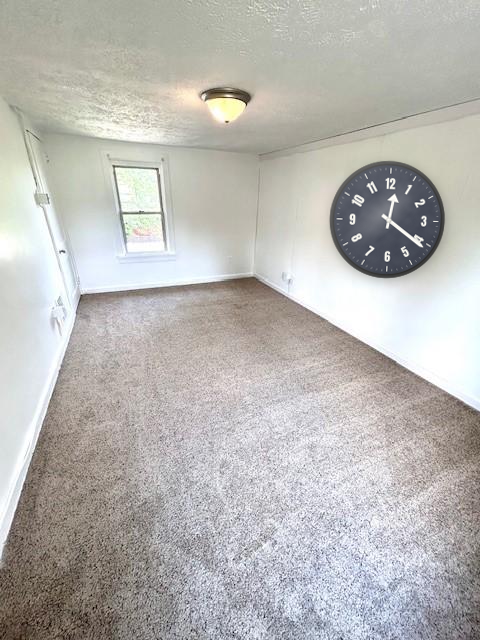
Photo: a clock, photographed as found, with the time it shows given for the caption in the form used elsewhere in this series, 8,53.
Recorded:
12,21
